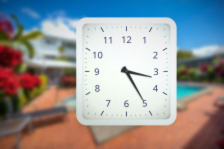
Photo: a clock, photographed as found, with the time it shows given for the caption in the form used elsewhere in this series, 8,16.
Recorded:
3,25
